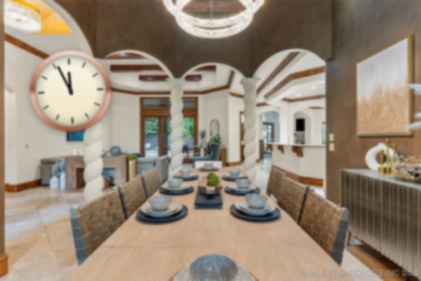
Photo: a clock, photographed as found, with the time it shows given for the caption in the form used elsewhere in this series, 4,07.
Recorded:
11,56
